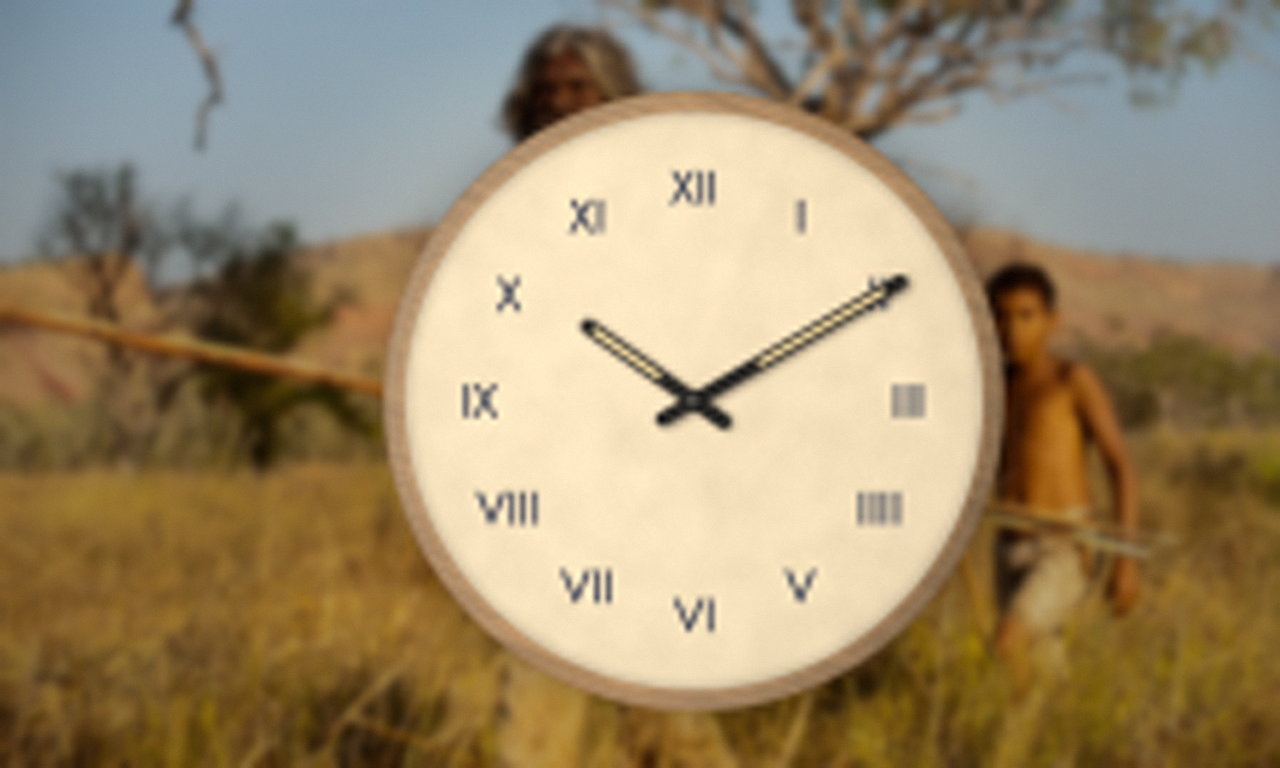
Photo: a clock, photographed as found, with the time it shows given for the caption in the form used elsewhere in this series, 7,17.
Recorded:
10,10
